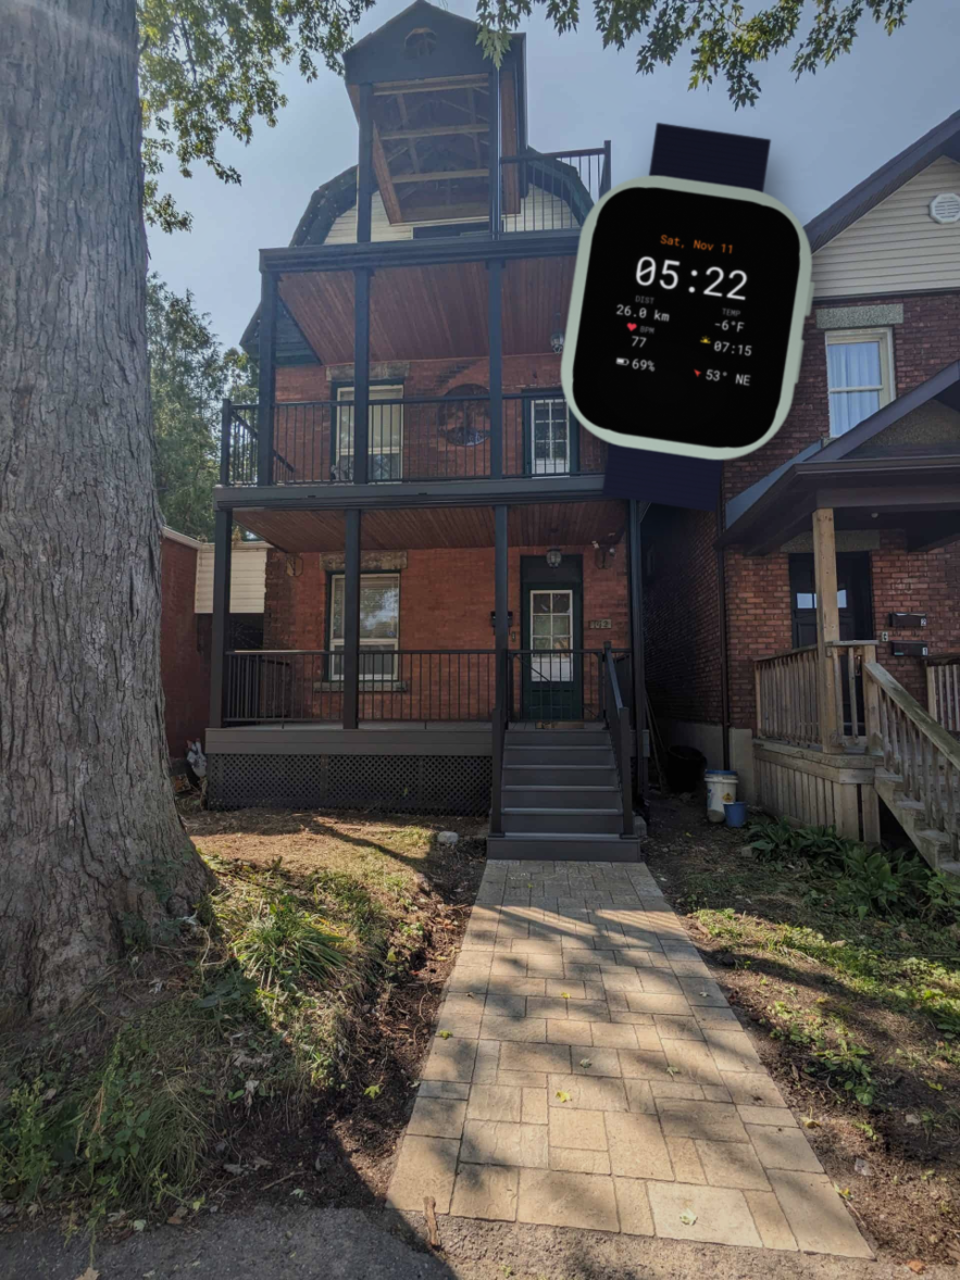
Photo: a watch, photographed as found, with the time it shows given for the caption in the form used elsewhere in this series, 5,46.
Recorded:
5,22
